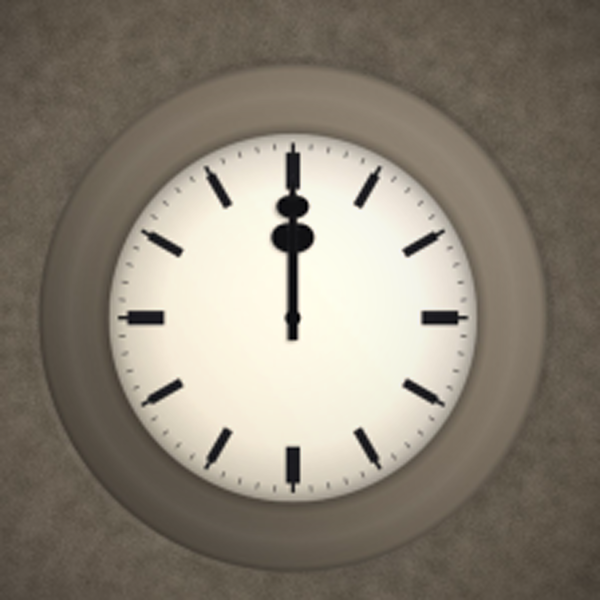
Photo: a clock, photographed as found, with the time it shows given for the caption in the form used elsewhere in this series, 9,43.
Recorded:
12,00
